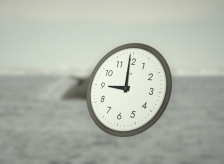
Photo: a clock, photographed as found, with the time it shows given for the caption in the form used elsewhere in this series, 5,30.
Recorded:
8,59
